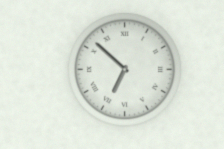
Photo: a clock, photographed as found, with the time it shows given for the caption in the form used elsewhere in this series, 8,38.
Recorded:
6,52
